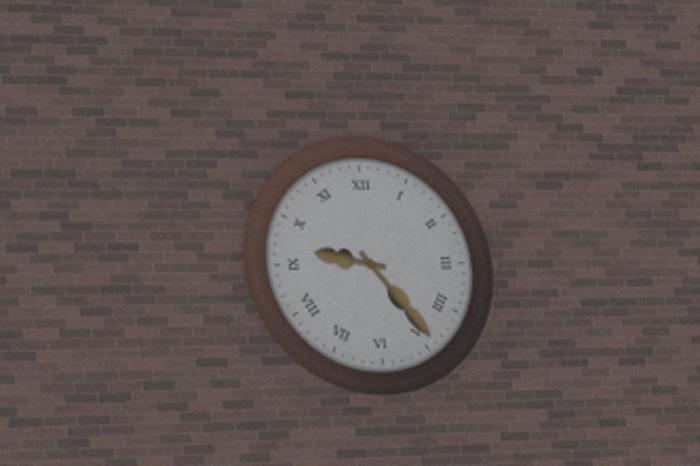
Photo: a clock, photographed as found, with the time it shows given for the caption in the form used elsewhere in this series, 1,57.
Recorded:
9,24
